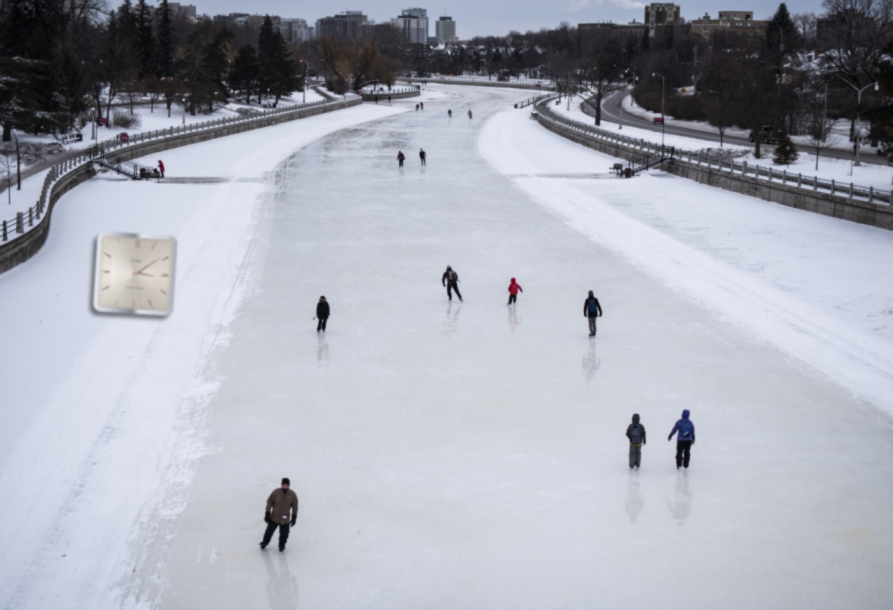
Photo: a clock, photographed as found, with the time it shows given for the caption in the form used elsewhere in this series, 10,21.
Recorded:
3,09
